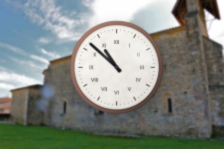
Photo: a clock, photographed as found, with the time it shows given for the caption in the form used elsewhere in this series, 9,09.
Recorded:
10,52
